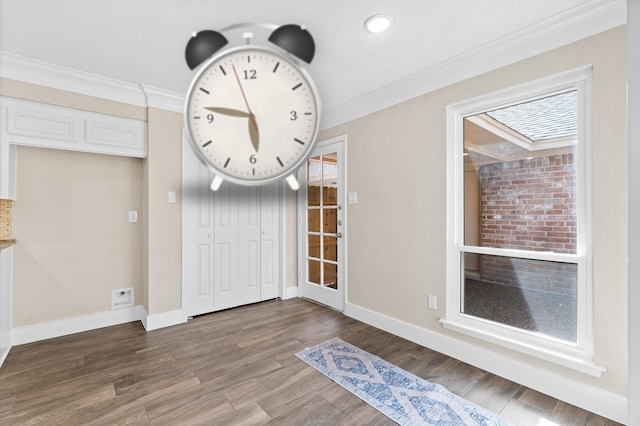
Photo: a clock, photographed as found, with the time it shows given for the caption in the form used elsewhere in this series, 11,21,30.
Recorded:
5,46,57
